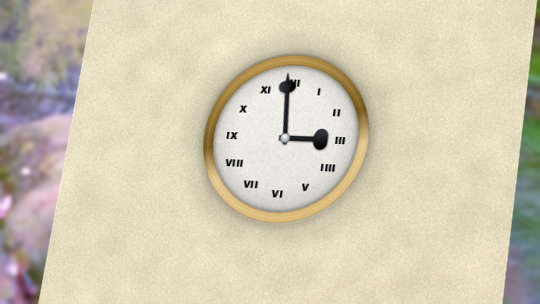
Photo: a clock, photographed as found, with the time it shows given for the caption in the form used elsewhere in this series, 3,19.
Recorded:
2,59
